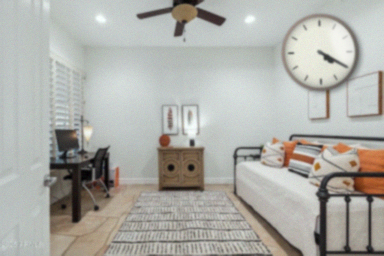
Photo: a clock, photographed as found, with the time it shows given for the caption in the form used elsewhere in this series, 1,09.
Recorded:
4,20
